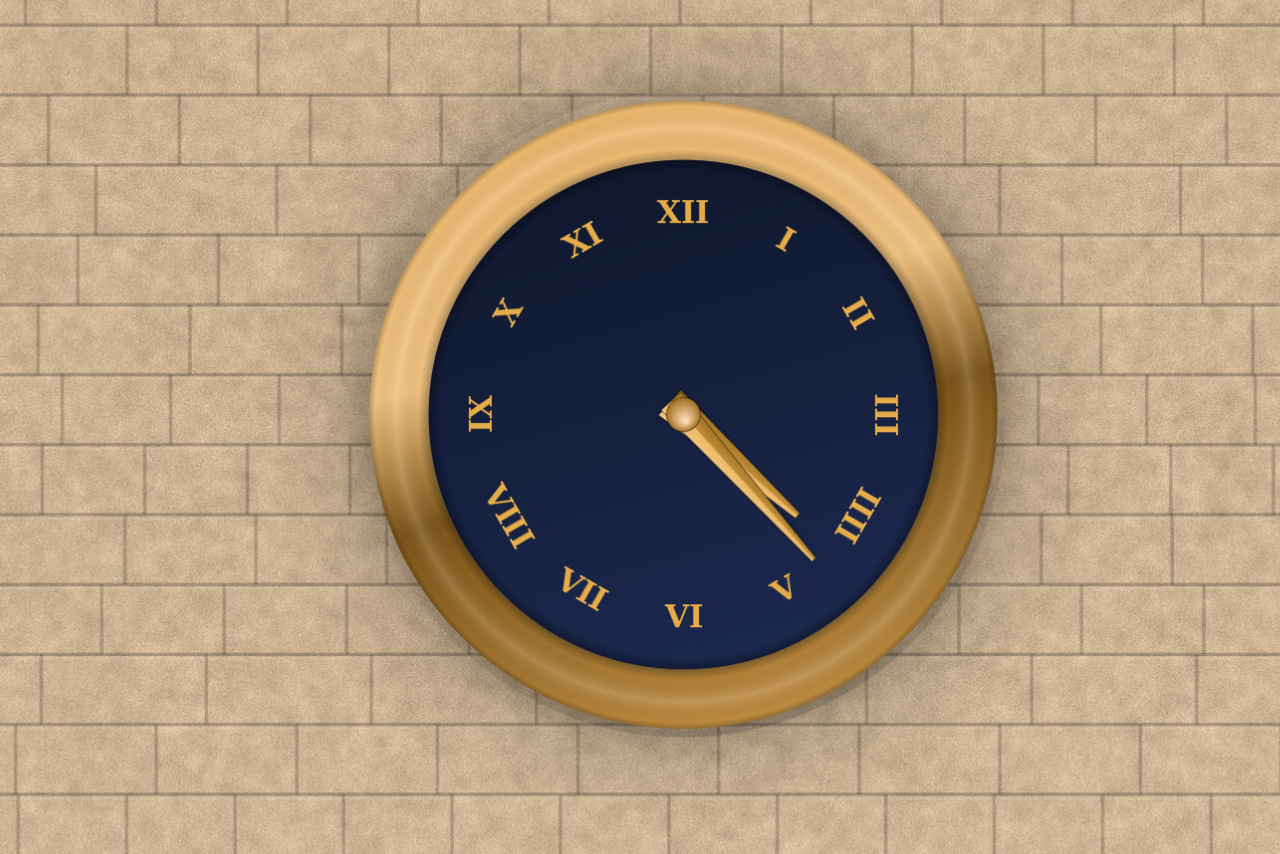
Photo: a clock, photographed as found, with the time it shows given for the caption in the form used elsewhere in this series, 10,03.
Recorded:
4,23
